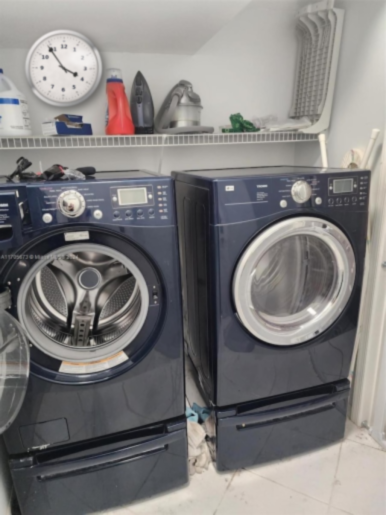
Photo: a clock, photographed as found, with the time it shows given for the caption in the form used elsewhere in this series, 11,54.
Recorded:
3,54
